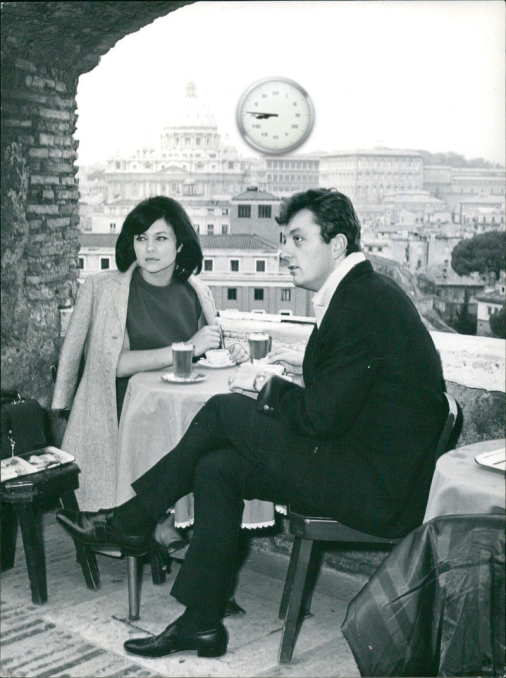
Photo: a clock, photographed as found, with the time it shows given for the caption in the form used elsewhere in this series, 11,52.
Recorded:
8,46
